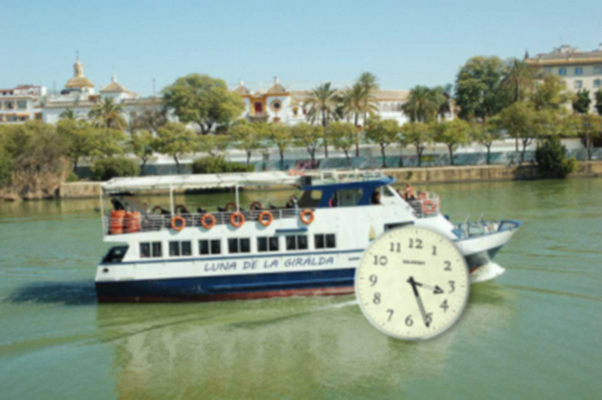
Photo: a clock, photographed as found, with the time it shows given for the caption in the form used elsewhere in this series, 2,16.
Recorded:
3,26
